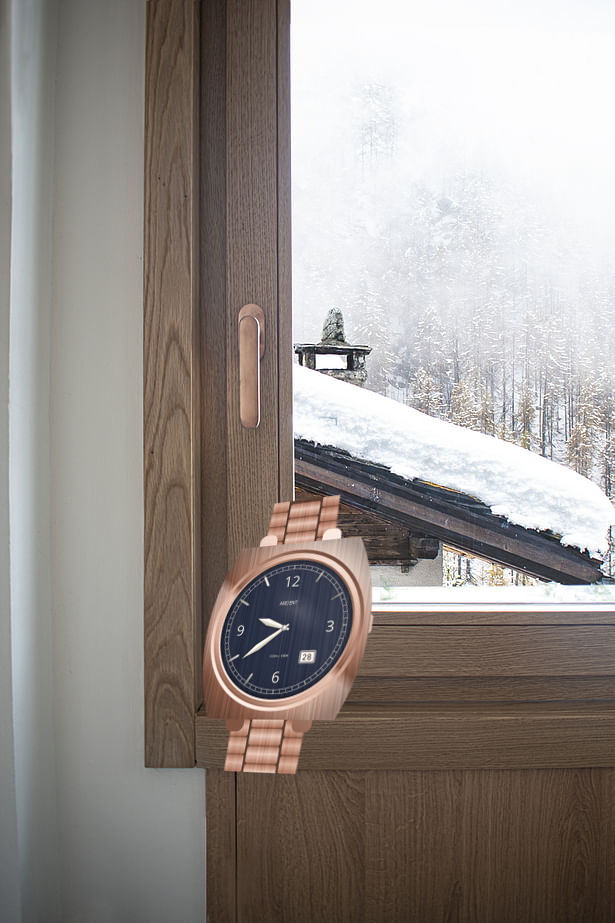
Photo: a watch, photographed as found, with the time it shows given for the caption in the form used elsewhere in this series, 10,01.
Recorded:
9,39
